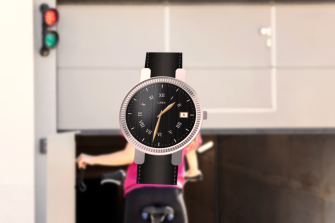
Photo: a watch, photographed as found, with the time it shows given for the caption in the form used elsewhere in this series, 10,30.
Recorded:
1,32
